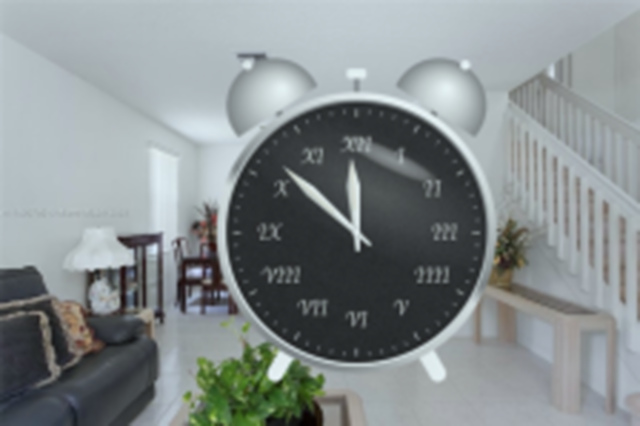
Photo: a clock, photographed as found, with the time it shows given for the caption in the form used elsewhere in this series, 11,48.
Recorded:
11,52
